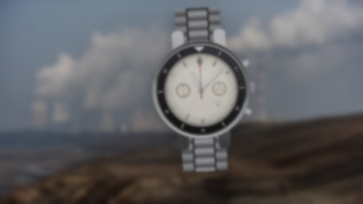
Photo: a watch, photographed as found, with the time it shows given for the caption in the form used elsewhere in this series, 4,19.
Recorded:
11,08
